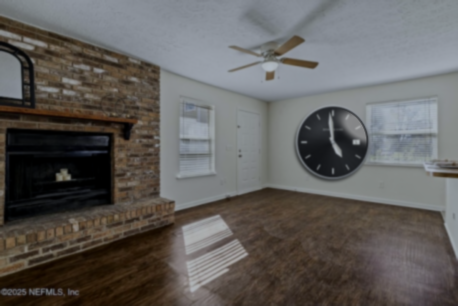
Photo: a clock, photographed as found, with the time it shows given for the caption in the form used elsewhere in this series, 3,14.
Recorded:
4,59
